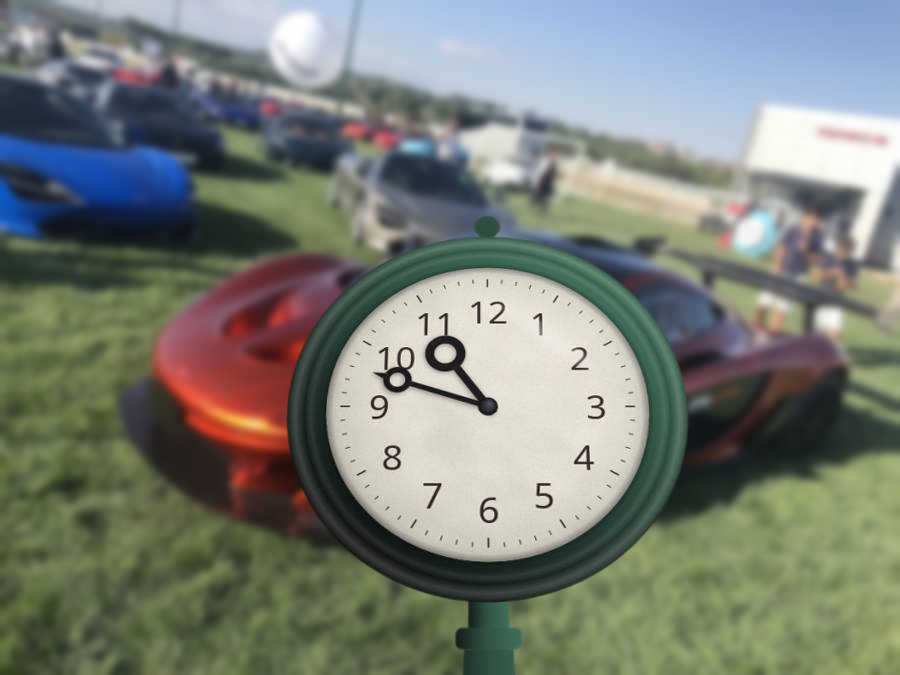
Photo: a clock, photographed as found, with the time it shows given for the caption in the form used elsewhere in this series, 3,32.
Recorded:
10,48
